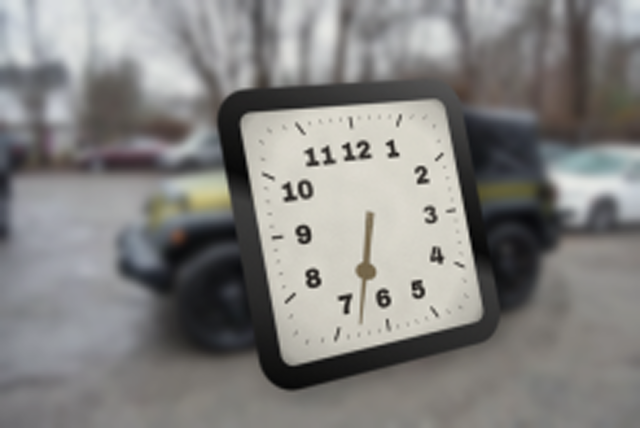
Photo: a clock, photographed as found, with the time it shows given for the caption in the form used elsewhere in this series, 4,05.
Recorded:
6,33
